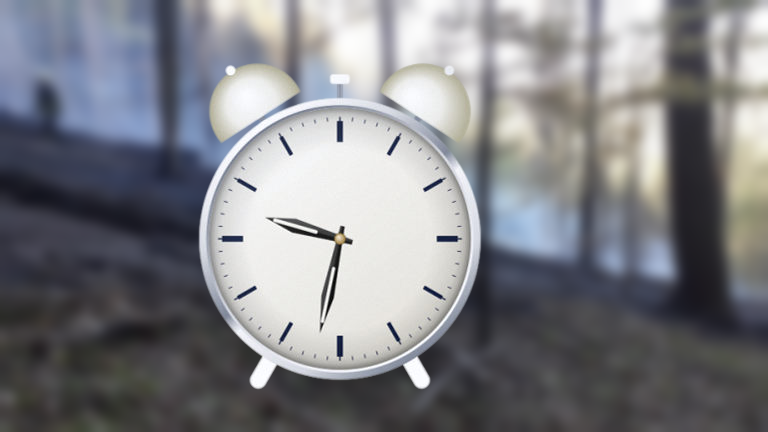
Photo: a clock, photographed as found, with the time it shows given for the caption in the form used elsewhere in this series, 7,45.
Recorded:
9,32
